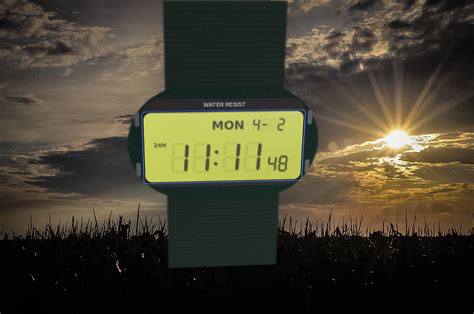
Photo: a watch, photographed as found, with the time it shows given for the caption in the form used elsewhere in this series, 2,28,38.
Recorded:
11,11,48
